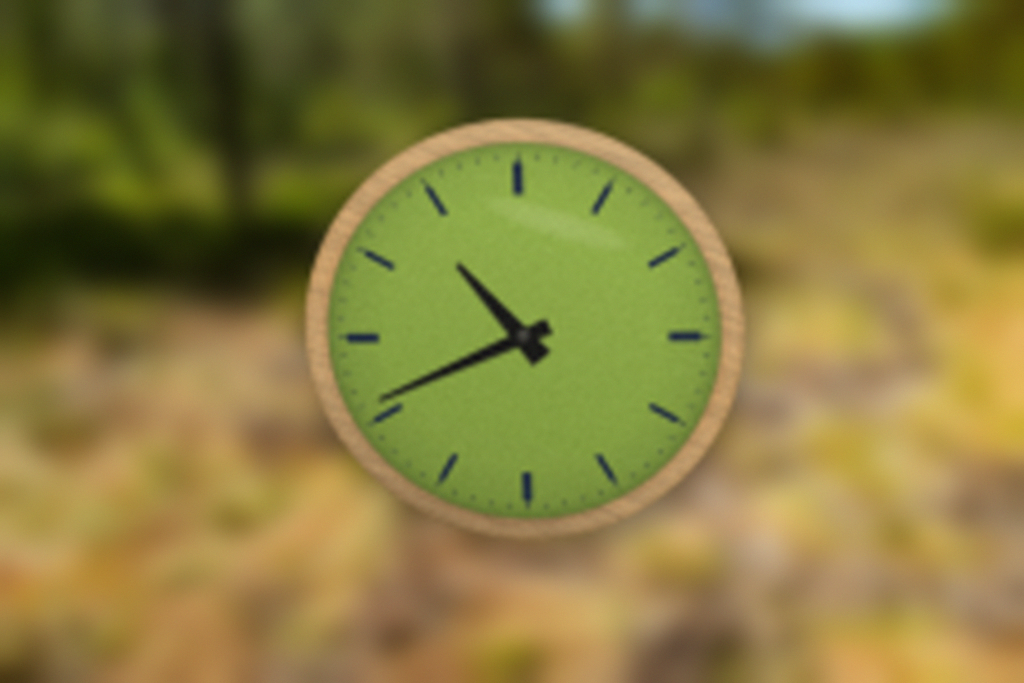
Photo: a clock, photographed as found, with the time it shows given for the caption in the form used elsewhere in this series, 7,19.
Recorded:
10,41
